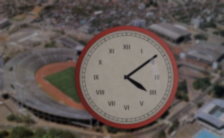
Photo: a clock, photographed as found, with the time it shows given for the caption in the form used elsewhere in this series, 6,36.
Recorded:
4,09
